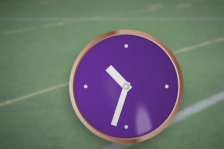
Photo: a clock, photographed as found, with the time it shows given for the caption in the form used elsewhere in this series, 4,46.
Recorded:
10,33
